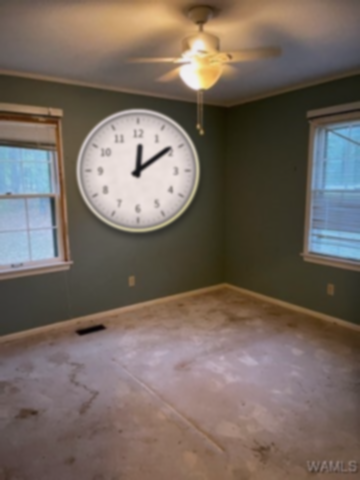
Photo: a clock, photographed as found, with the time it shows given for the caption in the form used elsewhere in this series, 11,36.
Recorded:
12,09
